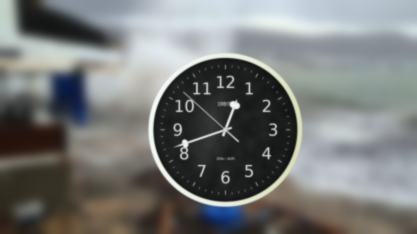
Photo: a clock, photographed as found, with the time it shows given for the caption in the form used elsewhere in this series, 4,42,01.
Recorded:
12,41,52
